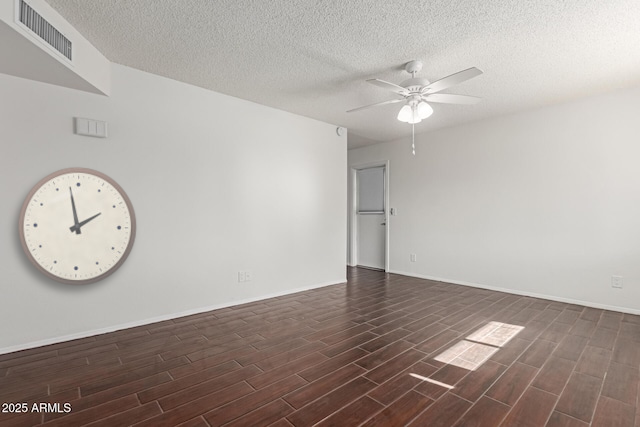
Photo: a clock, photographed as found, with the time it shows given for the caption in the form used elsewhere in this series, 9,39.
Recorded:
1,58
